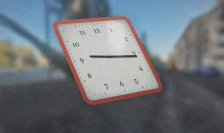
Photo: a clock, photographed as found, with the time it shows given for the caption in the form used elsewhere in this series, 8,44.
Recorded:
9,16
